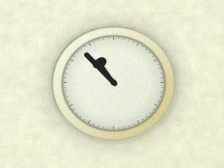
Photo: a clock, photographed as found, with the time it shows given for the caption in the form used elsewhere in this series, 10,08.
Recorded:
10,53
